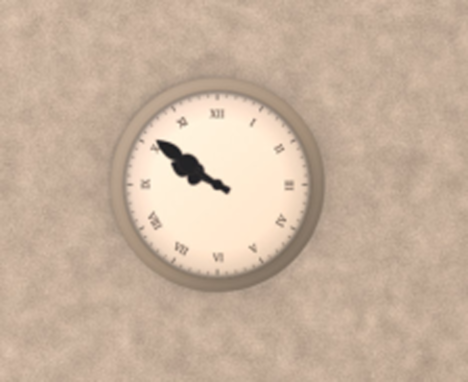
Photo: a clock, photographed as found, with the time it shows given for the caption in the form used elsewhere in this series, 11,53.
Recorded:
9,51
